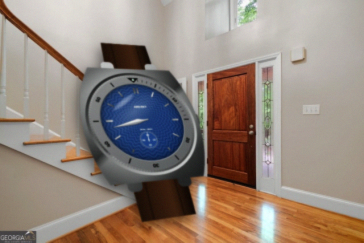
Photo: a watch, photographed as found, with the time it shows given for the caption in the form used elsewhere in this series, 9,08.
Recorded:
8,43
